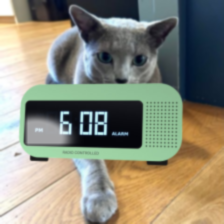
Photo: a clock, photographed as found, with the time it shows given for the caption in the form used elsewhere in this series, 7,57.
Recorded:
6,08
